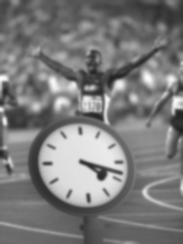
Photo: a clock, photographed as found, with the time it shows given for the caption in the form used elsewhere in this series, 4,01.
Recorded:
4,18
